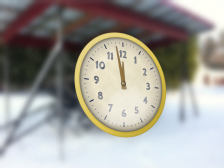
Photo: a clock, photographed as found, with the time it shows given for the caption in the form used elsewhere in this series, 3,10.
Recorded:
11,58
